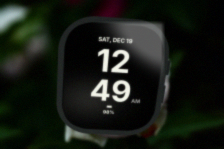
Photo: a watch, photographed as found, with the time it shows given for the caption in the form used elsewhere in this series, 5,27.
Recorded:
12,49
